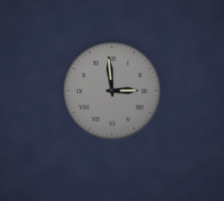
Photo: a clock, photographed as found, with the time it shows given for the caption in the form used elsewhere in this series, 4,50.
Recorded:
2,59
